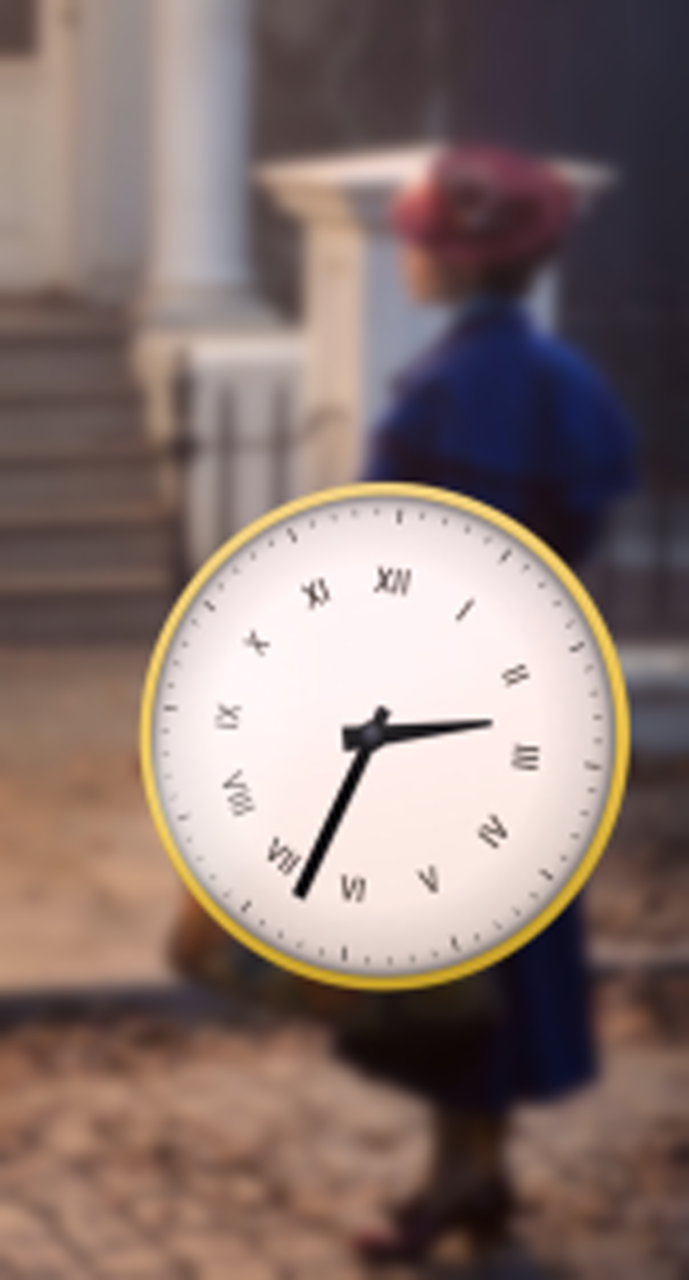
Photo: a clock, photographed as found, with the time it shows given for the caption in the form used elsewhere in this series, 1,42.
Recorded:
2,33
